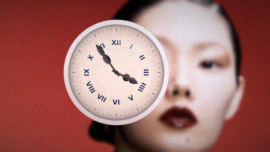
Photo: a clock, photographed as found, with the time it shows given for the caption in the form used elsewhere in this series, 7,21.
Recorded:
3,54
